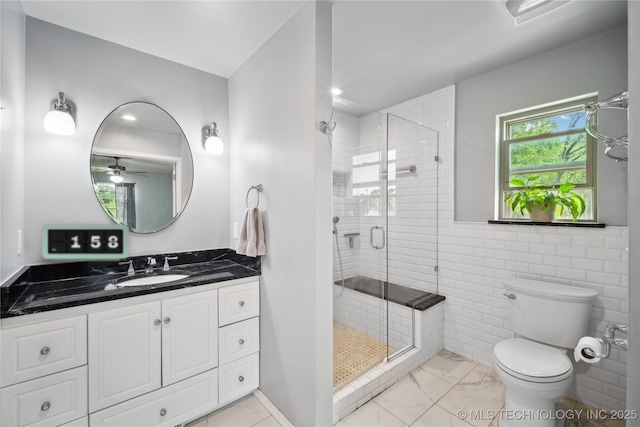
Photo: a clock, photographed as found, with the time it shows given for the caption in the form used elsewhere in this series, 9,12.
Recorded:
1,58
